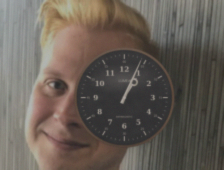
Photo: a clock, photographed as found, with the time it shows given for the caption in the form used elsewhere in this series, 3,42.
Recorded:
1,04
